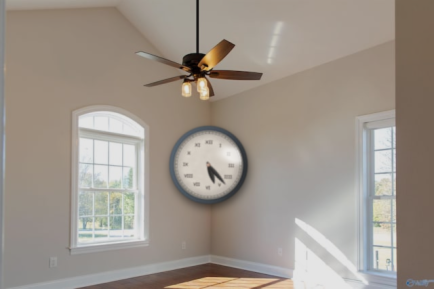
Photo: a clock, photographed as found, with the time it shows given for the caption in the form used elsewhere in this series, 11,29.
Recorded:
5,23
